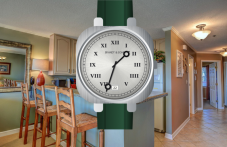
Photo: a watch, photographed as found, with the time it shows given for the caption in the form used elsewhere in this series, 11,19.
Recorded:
1,33
